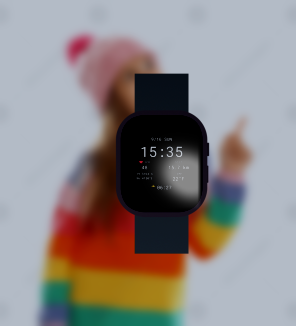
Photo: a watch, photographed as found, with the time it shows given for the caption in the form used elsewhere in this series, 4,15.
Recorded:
15,35
